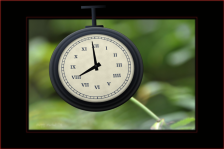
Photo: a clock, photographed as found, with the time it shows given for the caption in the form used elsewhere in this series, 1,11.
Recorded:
7,59
